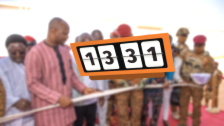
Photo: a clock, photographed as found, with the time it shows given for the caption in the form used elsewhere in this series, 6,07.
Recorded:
13,31
